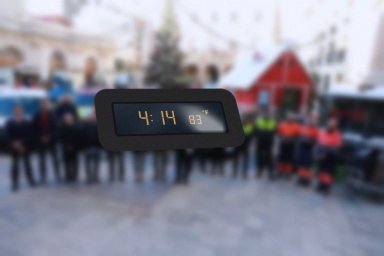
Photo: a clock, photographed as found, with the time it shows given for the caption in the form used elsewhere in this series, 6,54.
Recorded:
4,14
